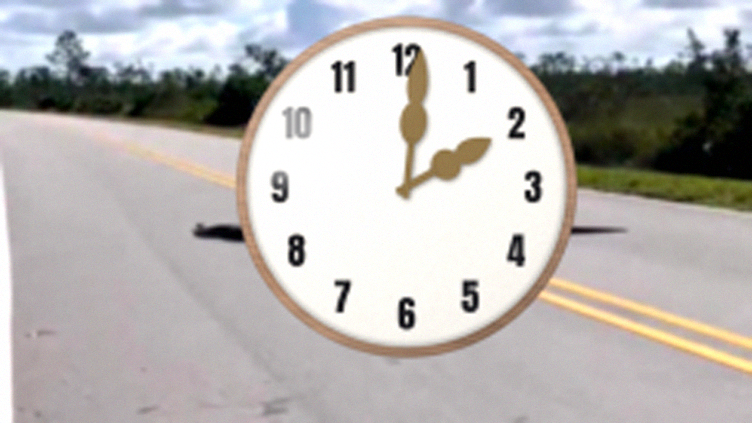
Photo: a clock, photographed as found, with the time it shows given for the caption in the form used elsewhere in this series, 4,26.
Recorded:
2,01
